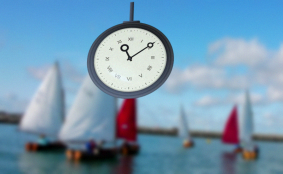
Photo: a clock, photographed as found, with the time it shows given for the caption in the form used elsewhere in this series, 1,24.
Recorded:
11,09
